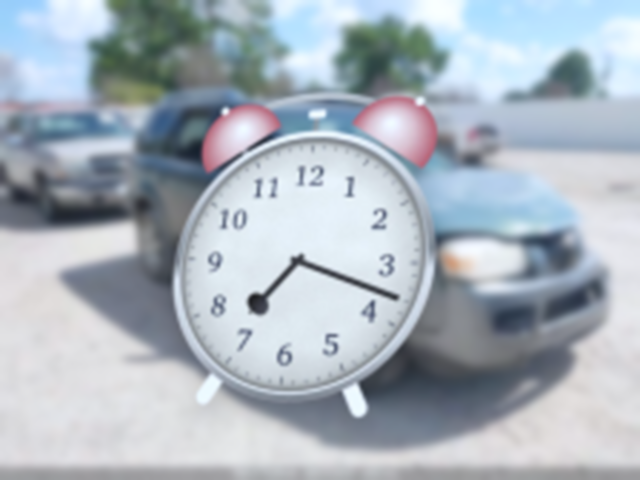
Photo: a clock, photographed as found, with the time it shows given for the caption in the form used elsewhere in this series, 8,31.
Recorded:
7,18
